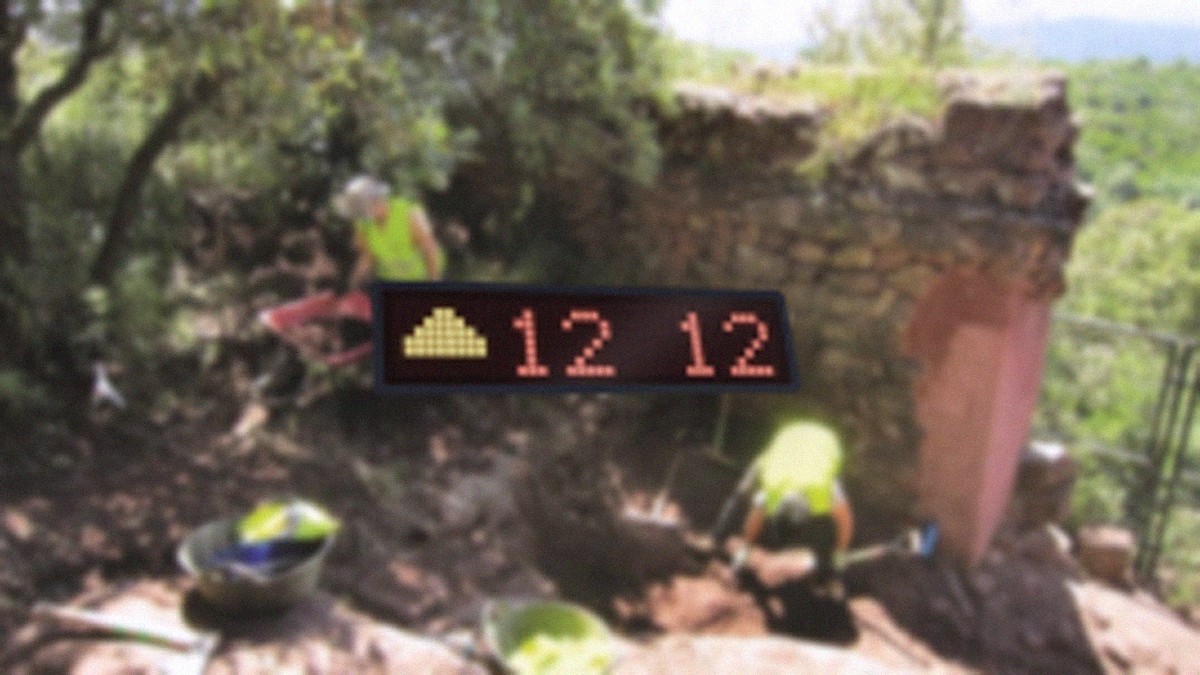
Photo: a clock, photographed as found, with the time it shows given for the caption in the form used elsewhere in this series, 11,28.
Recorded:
12,12
